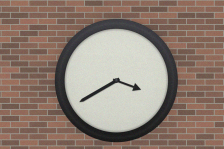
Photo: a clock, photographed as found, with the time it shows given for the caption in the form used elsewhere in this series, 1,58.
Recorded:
3,40
